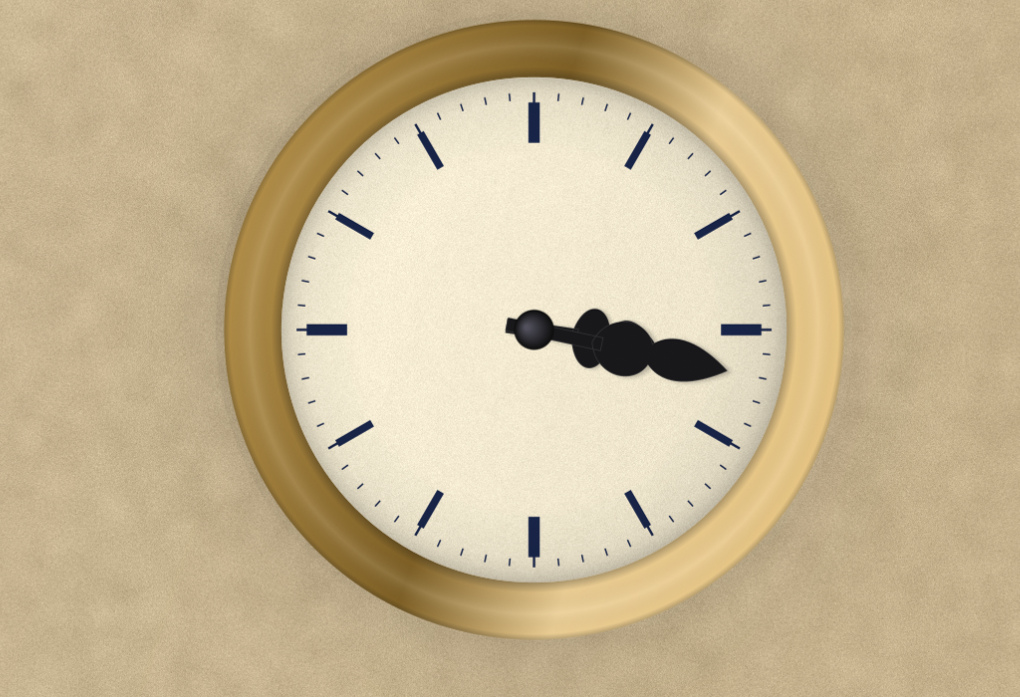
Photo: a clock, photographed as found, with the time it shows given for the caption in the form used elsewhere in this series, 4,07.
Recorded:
3,17
